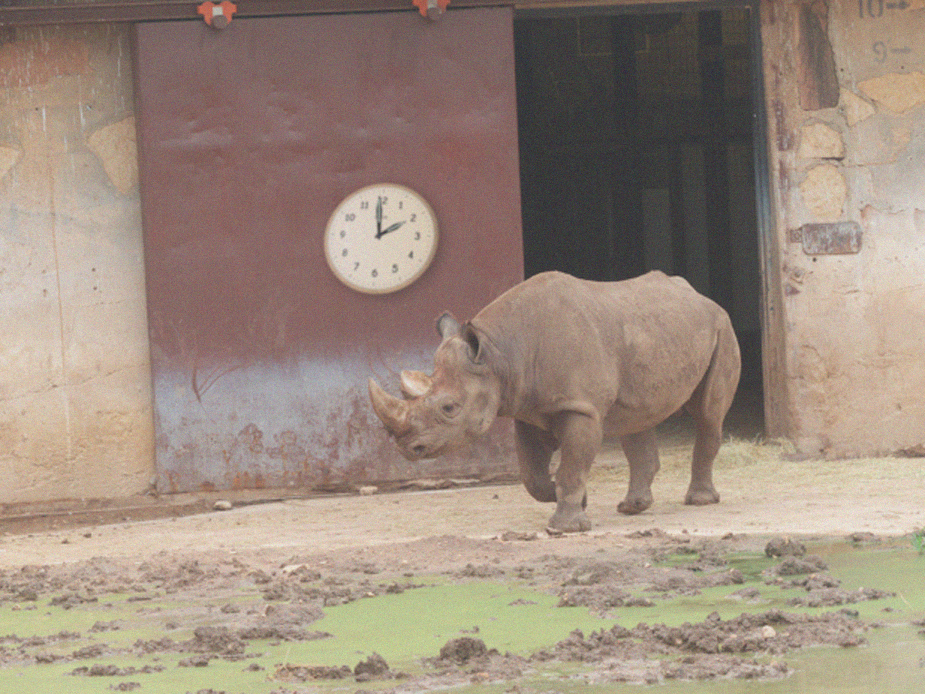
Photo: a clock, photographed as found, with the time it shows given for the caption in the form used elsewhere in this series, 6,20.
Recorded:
1,59
